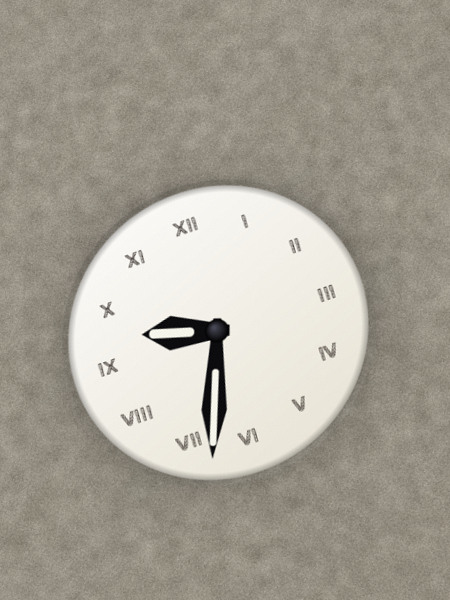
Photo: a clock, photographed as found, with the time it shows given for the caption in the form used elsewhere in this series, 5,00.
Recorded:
9,33
